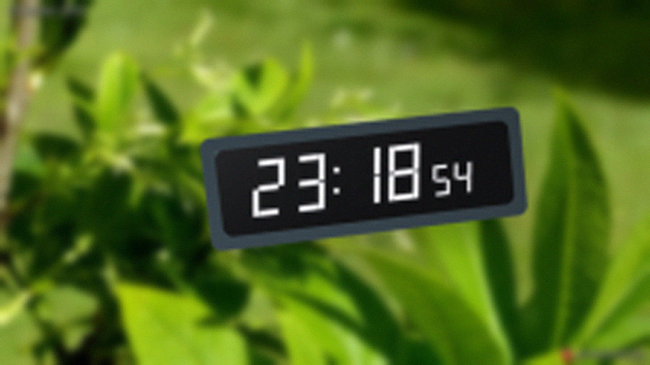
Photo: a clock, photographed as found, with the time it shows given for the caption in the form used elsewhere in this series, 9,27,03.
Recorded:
23,18,54
